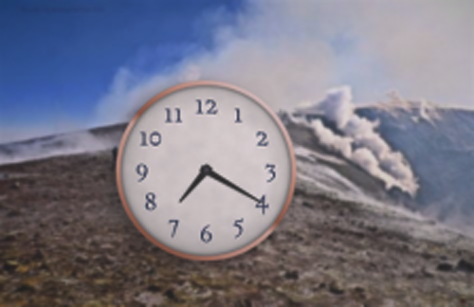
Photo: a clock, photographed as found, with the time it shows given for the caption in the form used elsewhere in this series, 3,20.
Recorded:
7,20
